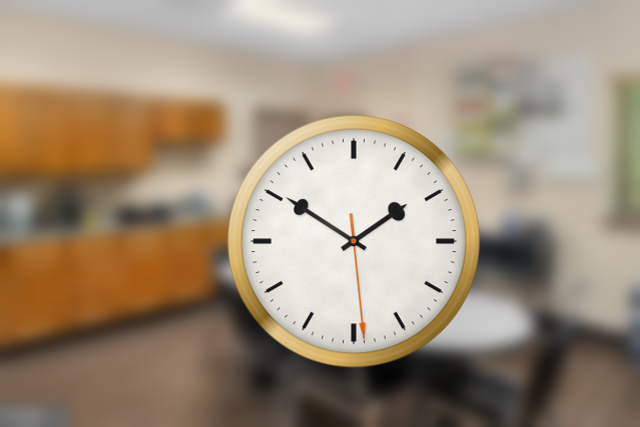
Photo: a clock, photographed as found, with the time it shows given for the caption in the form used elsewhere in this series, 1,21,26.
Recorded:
1,50,29
